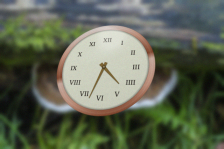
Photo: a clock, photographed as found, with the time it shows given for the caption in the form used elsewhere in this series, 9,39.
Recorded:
4,33
